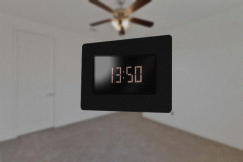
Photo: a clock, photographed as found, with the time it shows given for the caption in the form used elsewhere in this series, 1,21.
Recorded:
13,50
